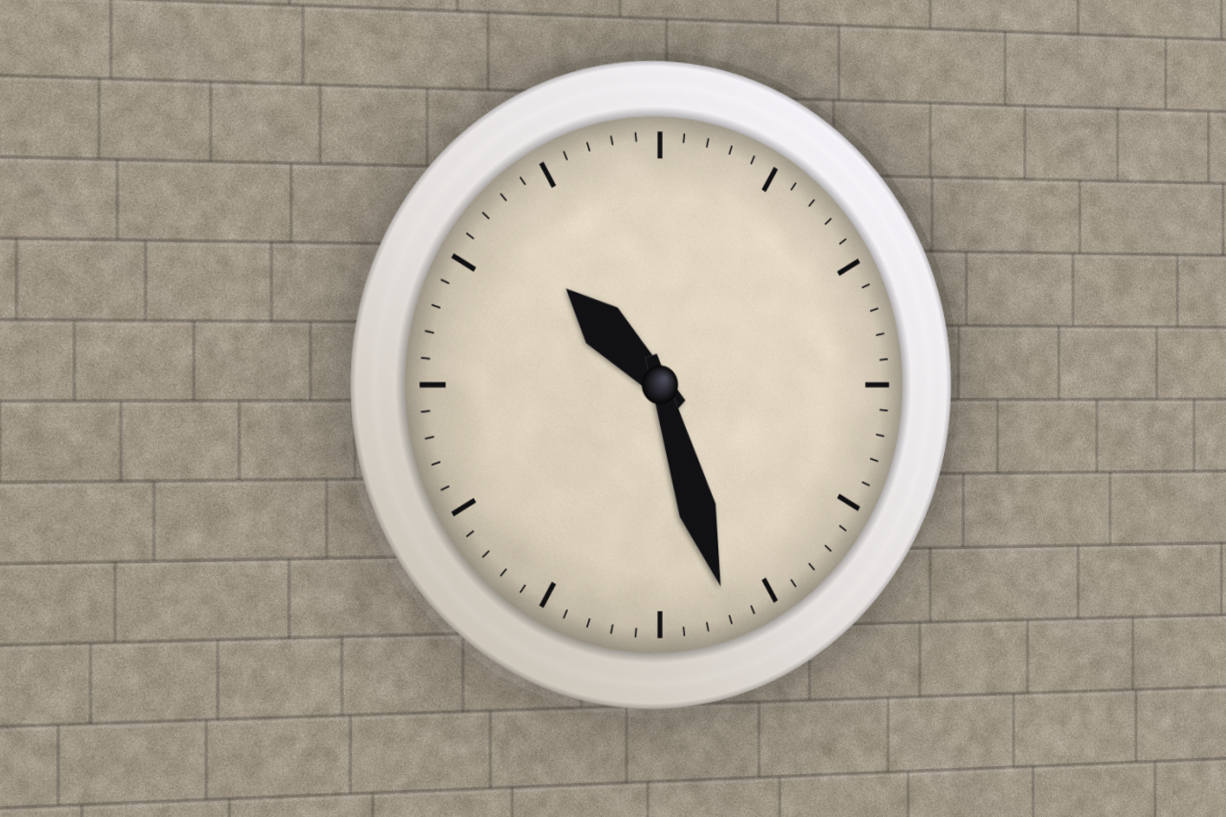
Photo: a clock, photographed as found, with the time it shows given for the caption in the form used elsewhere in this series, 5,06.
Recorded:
10,27
